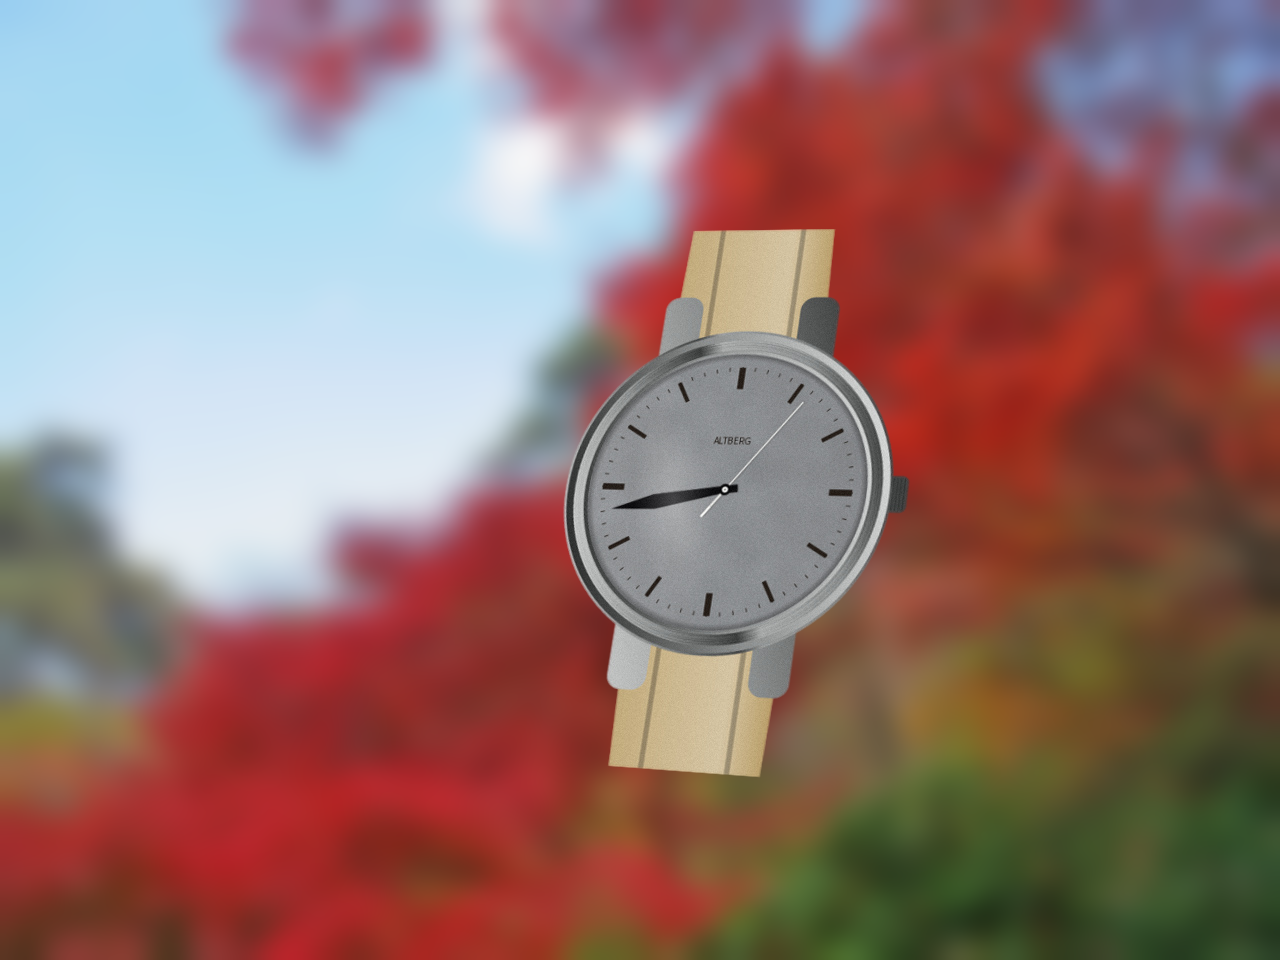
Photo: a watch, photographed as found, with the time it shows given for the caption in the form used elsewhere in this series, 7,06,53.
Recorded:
8,43,06
